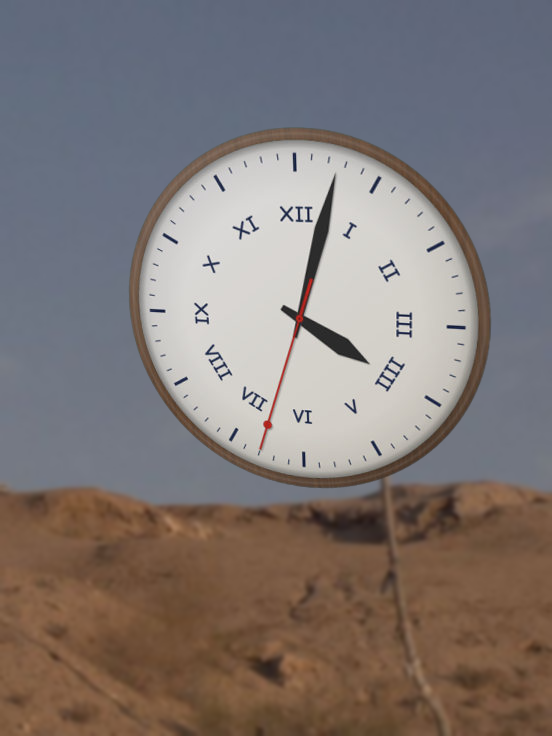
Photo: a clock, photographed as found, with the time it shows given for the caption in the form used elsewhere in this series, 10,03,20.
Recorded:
4,02,33
